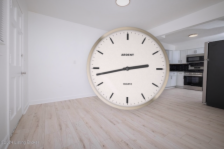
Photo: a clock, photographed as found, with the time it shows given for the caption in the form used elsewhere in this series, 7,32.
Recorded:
2,43
